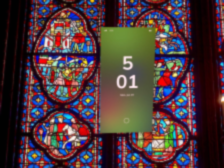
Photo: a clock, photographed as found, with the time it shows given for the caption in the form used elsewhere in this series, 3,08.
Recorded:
5,01
